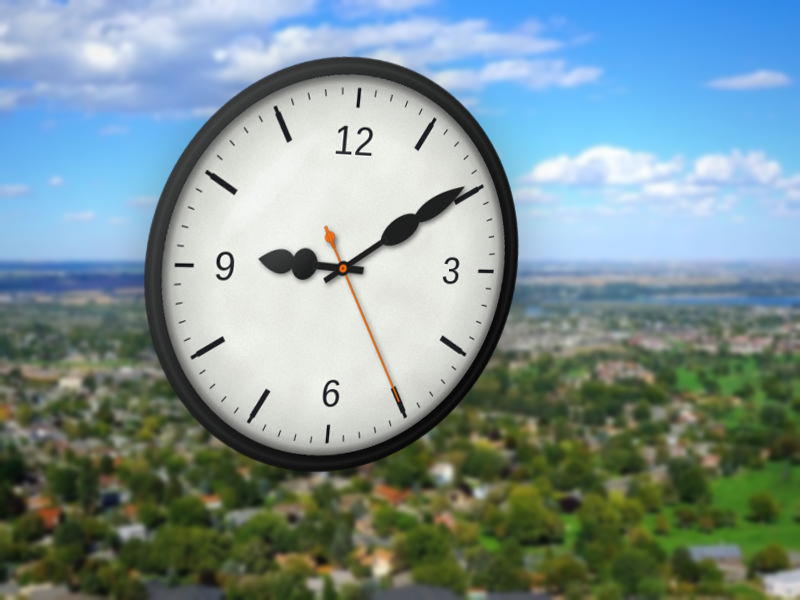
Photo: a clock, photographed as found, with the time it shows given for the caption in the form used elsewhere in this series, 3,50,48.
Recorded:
9,09,25
